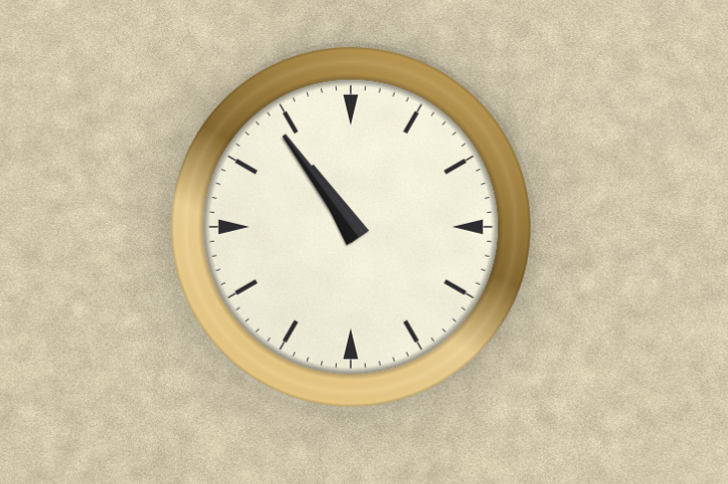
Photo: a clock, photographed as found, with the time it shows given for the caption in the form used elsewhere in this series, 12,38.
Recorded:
10,54
